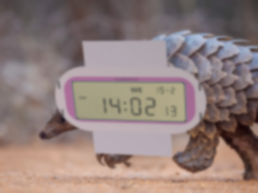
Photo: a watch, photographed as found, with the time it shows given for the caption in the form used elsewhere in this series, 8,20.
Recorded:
14,02
